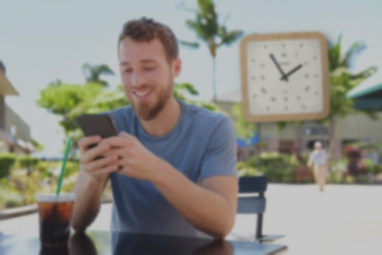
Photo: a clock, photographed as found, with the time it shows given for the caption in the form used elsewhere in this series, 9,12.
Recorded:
1,55
